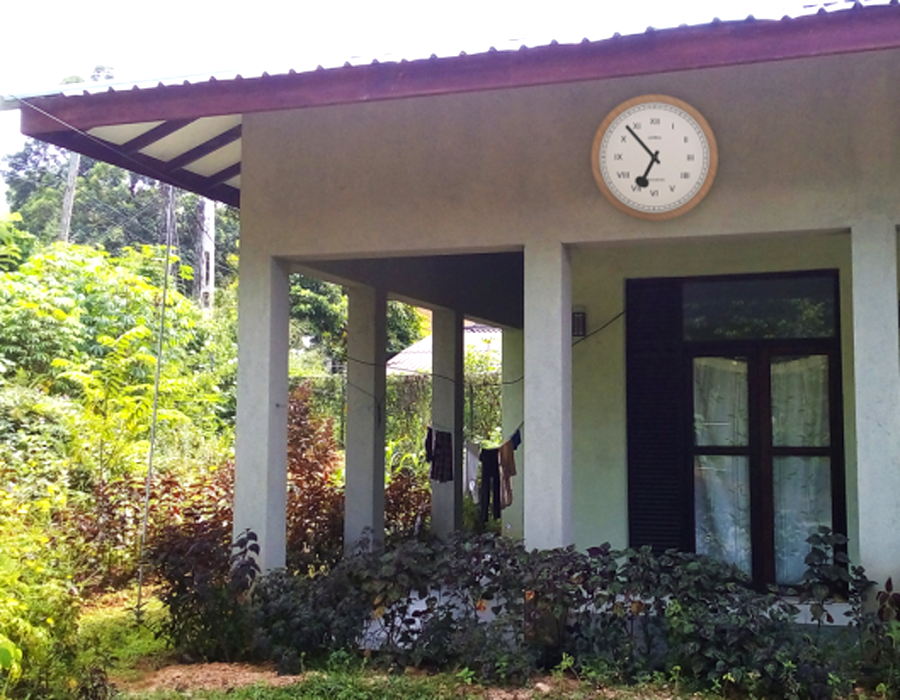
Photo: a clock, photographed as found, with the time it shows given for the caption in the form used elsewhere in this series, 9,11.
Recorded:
6,53
